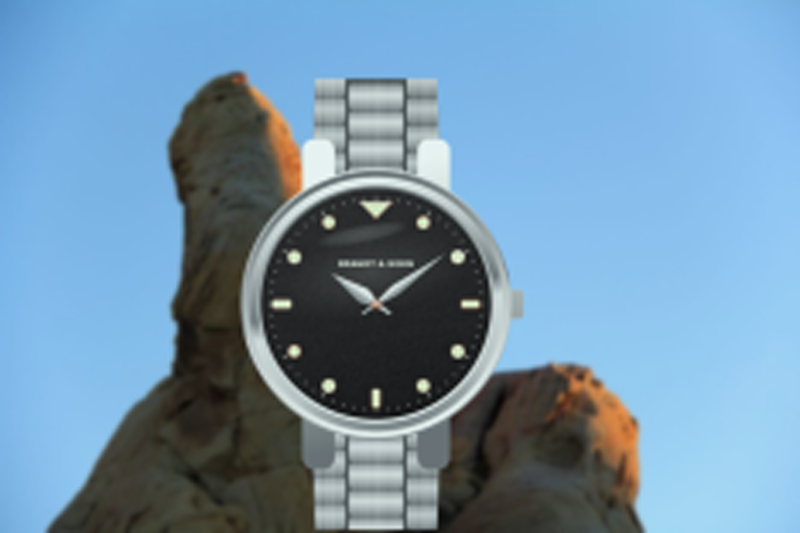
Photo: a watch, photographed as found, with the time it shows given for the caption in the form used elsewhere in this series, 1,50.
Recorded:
10,09
